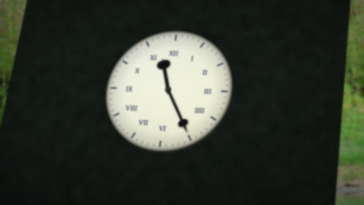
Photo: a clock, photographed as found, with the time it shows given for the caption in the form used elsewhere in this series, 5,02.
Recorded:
11,25
